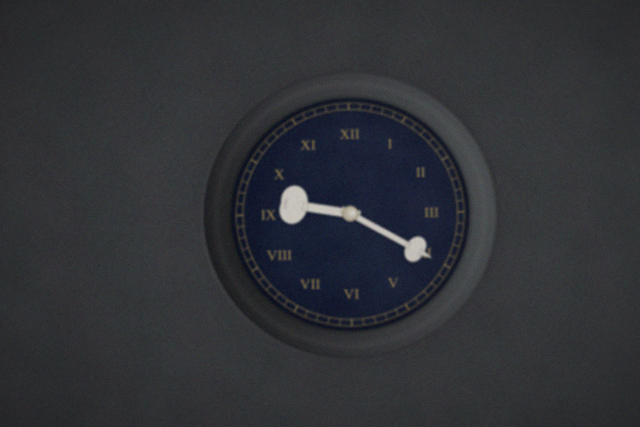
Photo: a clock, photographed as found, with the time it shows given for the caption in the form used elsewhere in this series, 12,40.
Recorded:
9,20
